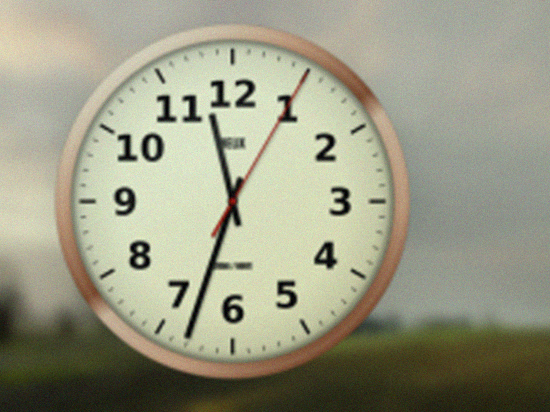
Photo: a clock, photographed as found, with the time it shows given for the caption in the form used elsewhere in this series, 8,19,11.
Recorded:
11,33,05
